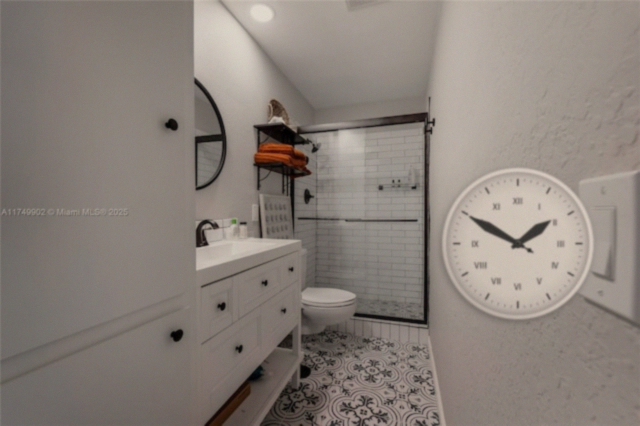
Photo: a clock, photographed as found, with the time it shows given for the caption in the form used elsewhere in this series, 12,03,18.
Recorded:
1,49,50
